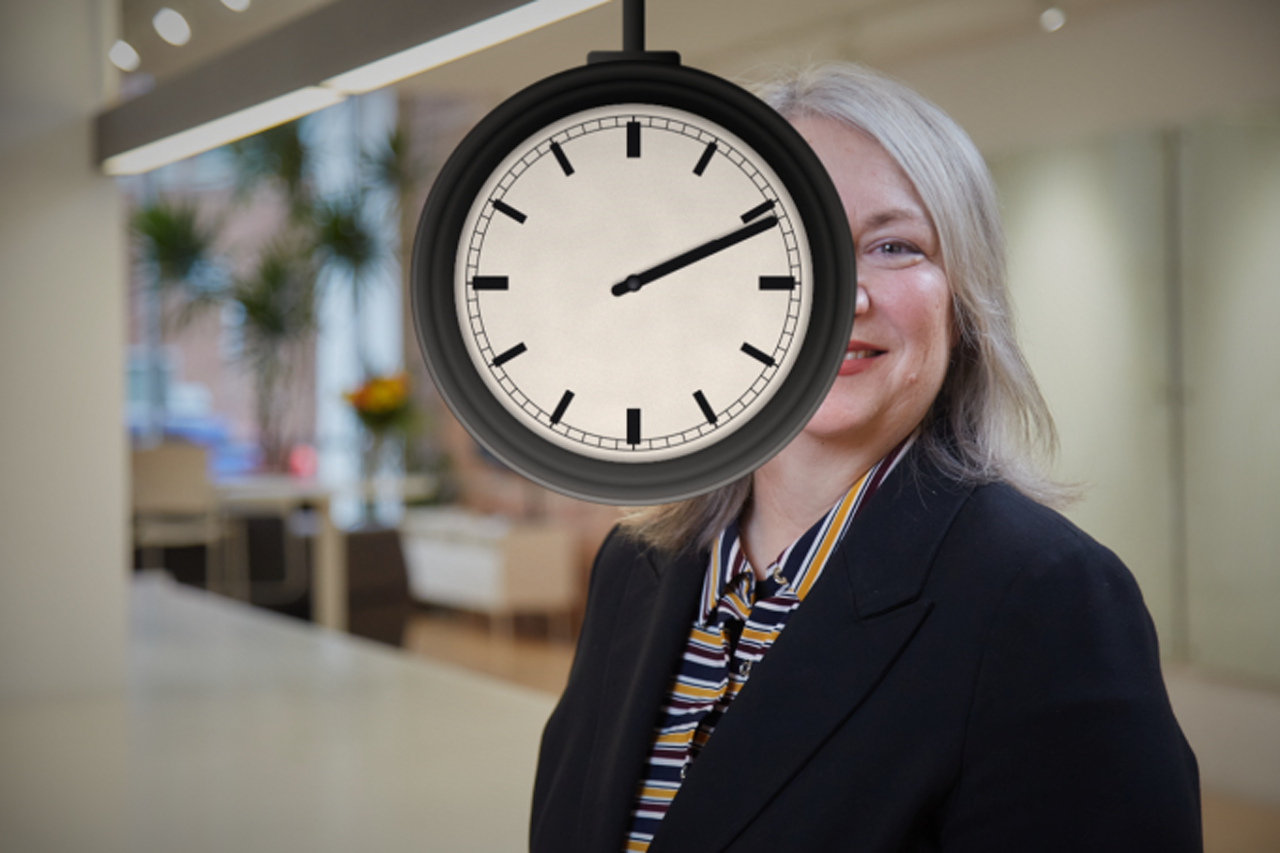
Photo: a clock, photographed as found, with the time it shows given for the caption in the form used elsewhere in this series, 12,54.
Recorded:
2,11
